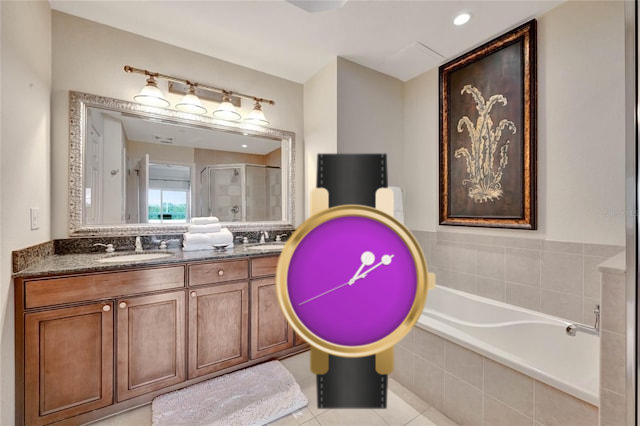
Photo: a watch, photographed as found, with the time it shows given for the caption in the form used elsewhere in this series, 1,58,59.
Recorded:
1,09,41
